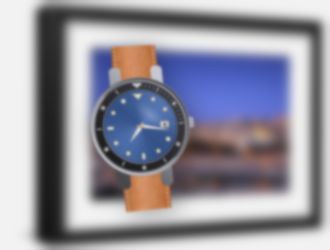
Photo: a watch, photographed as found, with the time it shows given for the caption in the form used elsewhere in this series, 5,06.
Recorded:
7,17
